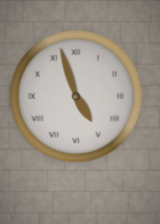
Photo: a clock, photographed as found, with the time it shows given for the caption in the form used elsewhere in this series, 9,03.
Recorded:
4,57
